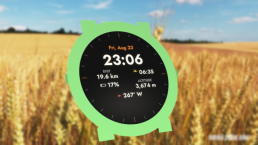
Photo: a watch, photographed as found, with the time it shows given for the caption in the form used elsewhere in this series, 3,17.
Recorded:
23,06
